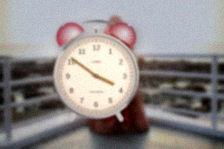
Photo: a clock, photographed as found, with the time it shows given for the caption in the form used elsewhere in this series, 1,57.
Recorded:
3,51
